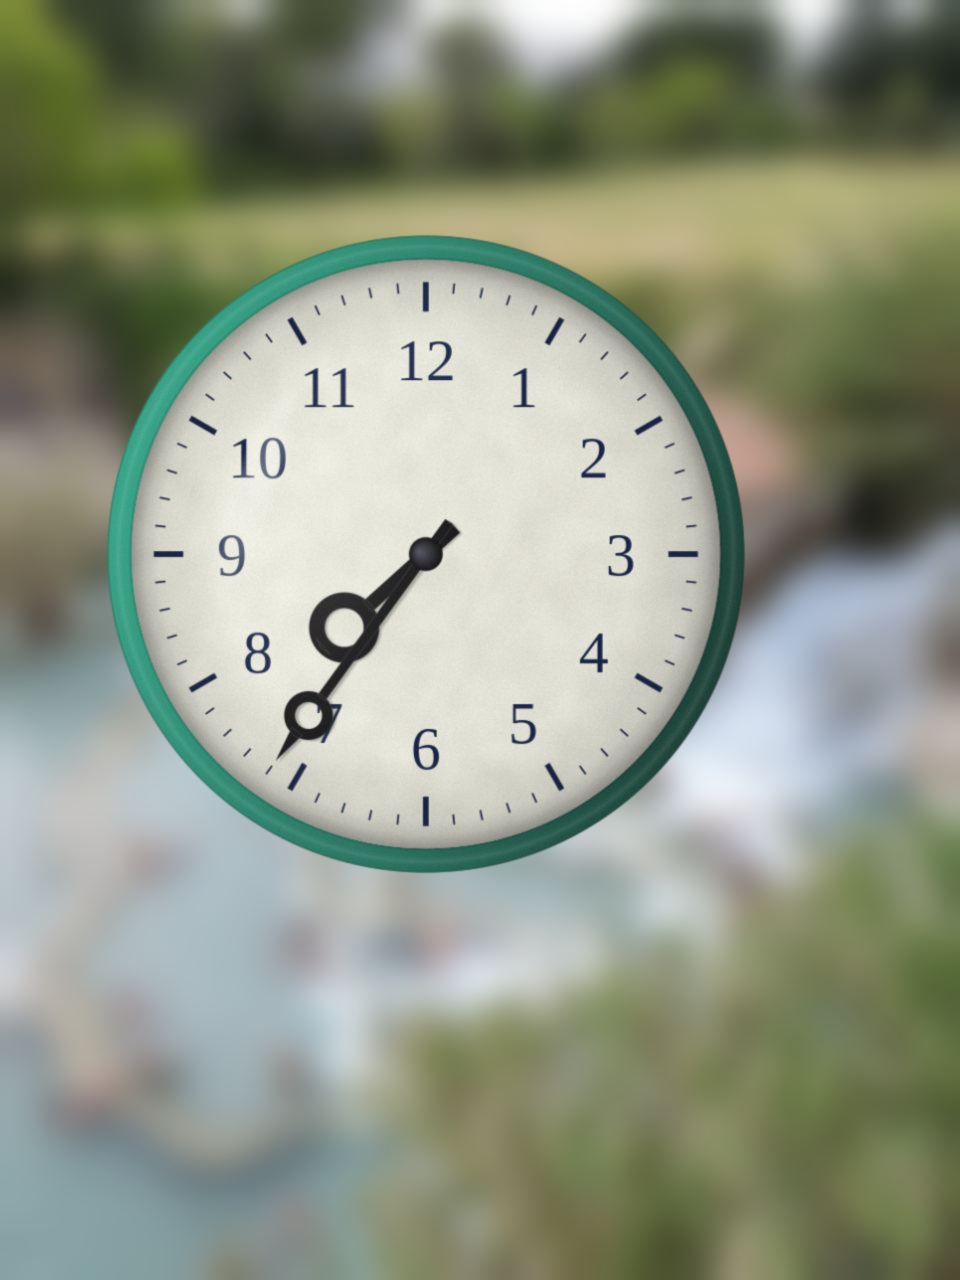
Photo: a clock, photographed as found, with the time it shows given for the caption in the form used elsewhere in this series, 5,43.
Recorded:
7,36
